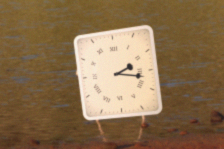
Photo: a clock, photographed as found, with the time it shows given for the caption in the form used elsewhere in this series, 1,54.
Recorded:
2,17
